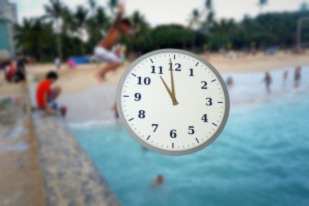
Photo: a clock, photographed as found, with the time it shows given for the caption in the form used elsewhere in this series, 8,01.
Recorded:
10,59
